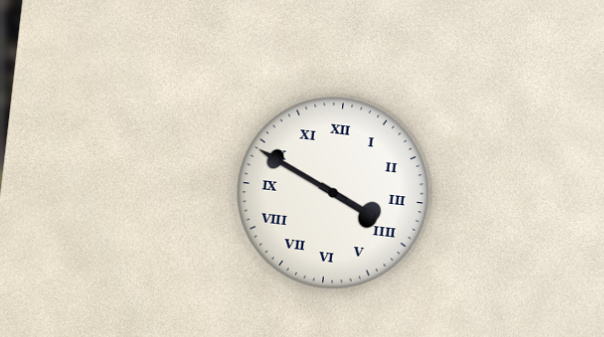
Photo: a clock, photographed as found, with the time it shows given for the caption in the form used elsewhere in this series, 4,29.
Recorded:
3,49
